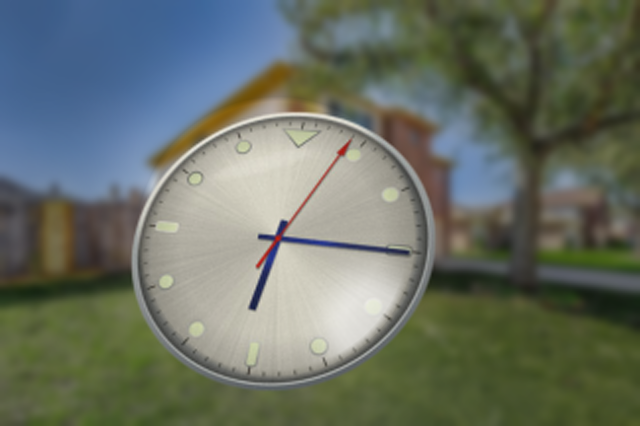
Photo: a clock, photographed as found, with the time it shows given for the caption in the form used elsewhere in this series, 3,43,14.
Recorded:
6,15,04
